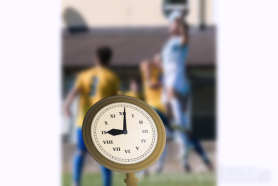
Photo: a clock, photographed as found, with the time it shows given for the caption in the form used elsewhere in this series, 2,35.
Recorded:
9,01
